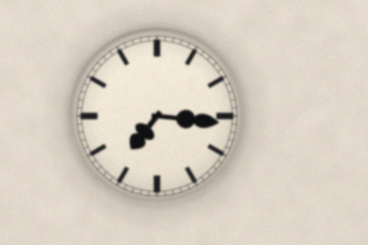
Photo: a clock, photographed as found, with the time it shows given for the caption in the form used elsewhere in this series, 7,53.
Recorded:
7,16
